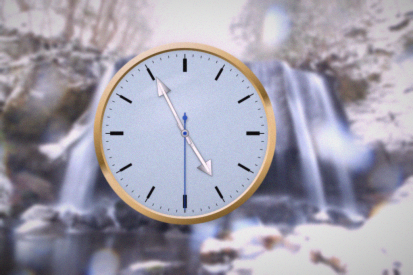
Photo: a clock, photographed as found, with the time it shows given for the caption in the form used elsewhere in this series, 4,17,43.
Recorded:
4,55,30
